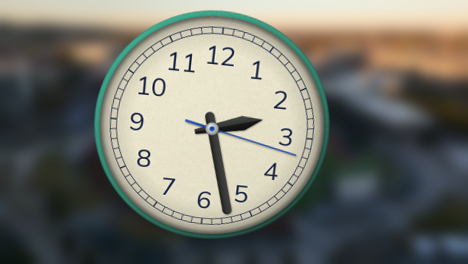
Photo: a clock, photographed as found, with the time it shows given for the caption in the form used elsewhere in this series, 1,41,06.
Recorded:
2,27,17
